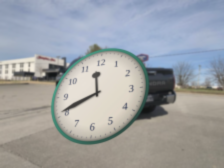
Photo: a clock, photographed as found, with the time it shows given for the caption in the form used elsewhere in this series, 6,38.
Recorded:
11,41
